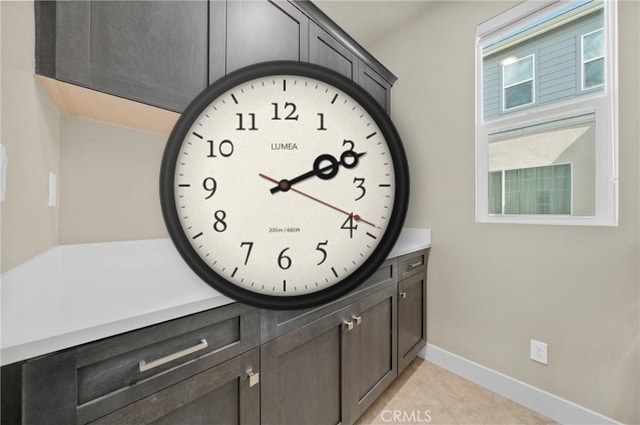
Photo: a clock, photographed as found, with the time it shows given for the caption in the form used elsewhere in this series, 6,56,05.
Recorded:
2,11,19
